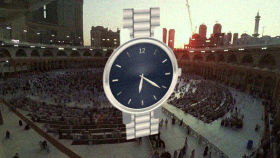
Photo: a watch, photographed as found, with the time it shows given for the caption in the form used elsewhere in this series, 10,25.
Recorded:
6,21
